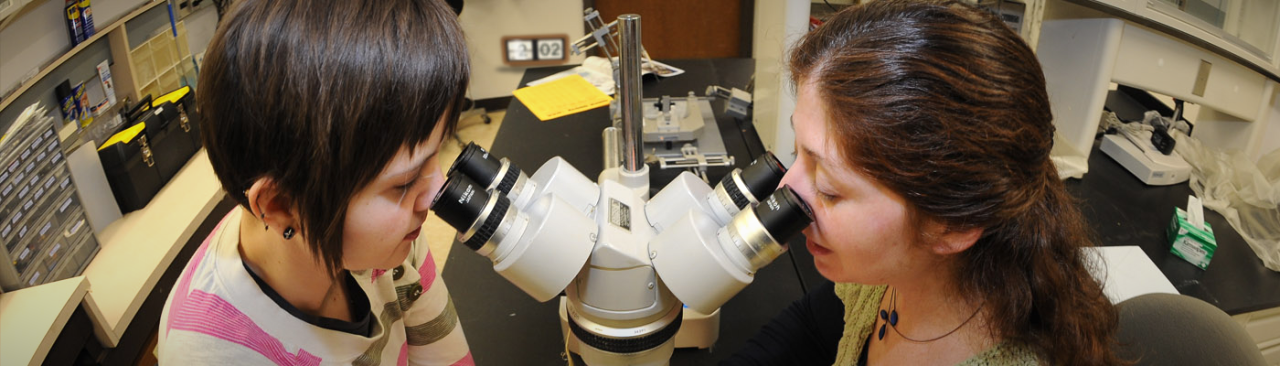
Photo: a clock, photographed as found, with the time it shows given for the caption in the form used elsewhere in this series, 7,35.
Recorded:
2,02
